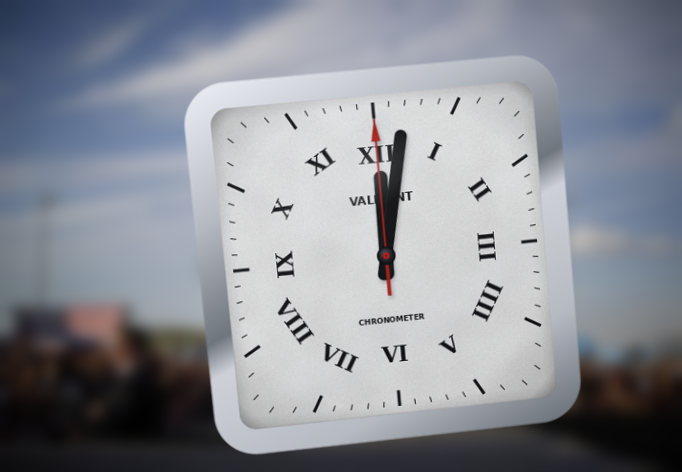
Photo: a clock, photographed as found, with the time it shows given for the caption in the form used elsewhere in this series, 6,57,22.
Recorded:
12,02,00
